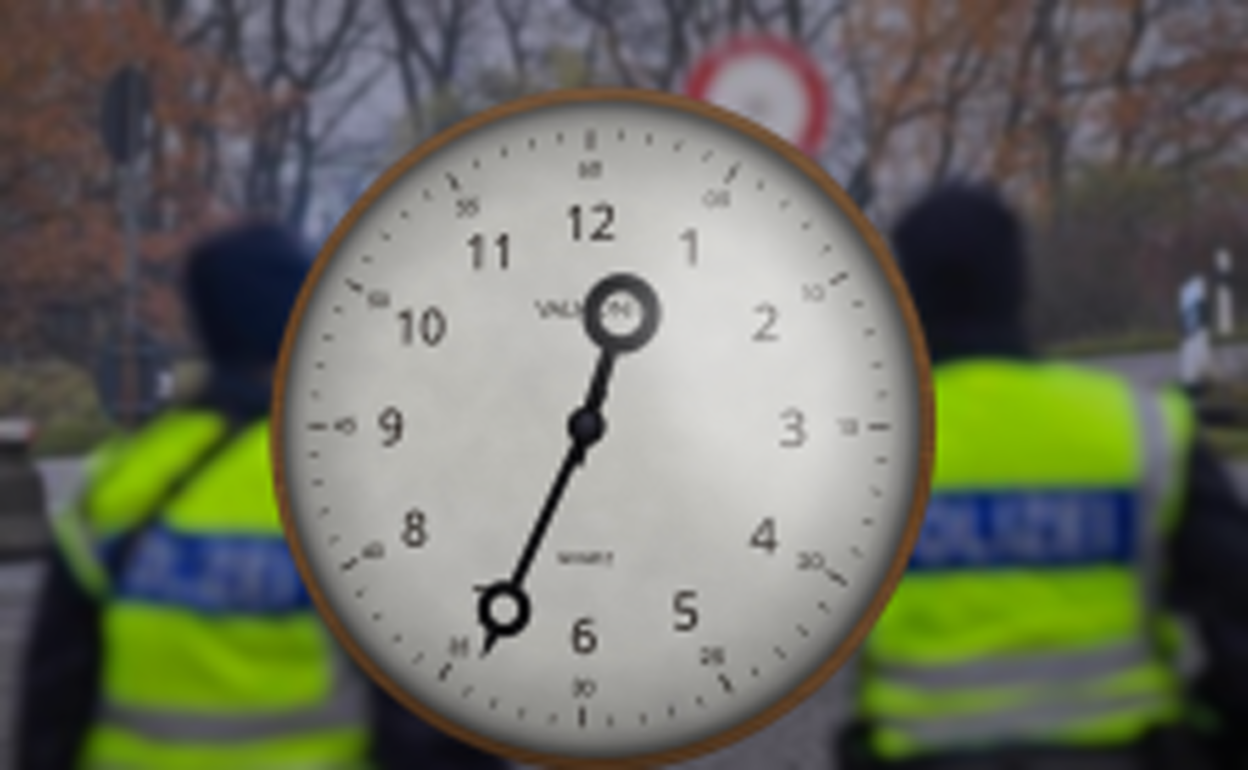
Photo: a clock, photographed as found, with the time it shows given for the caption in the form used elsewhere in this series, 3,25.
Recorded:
12,34
